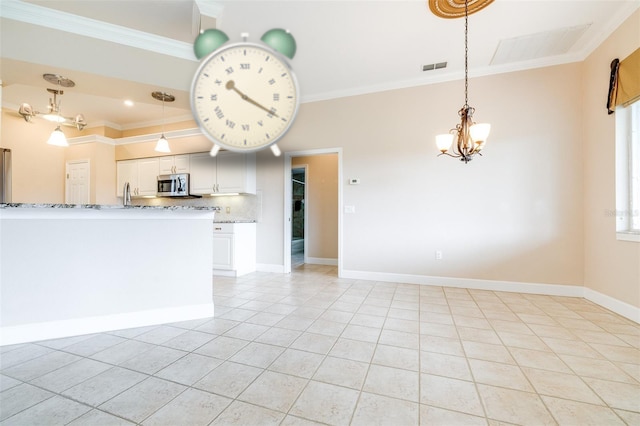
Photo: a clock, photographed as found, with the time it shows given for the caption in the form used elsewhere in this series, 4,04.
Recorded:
10,20
